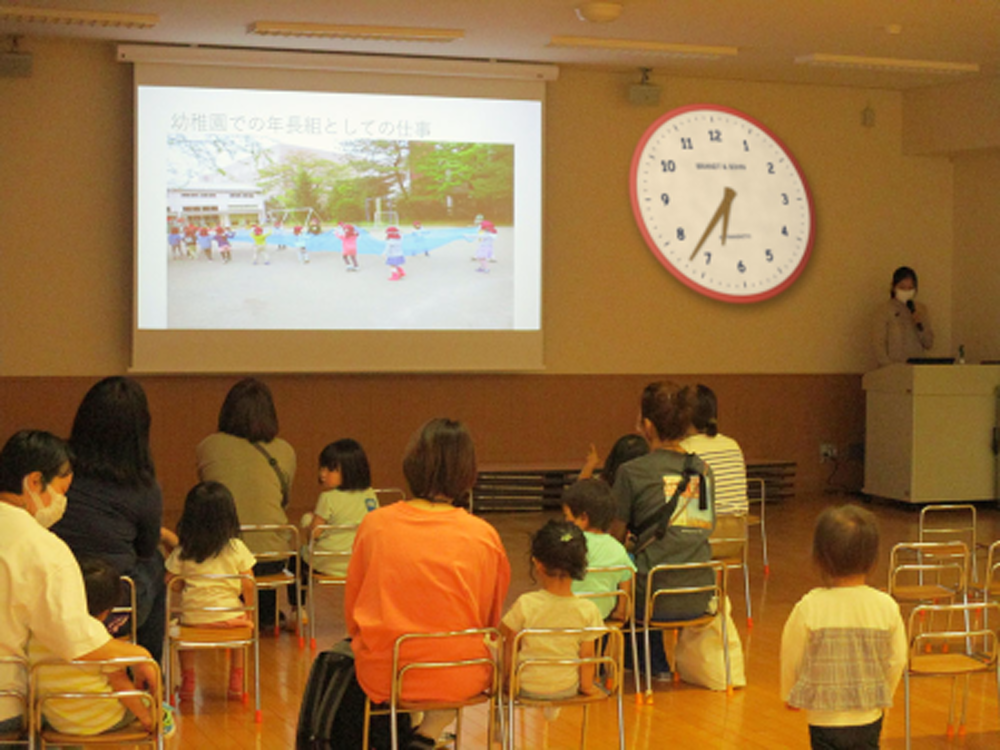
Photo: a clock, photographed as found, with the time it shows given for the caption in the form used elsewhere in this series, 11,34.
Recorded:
6,37
